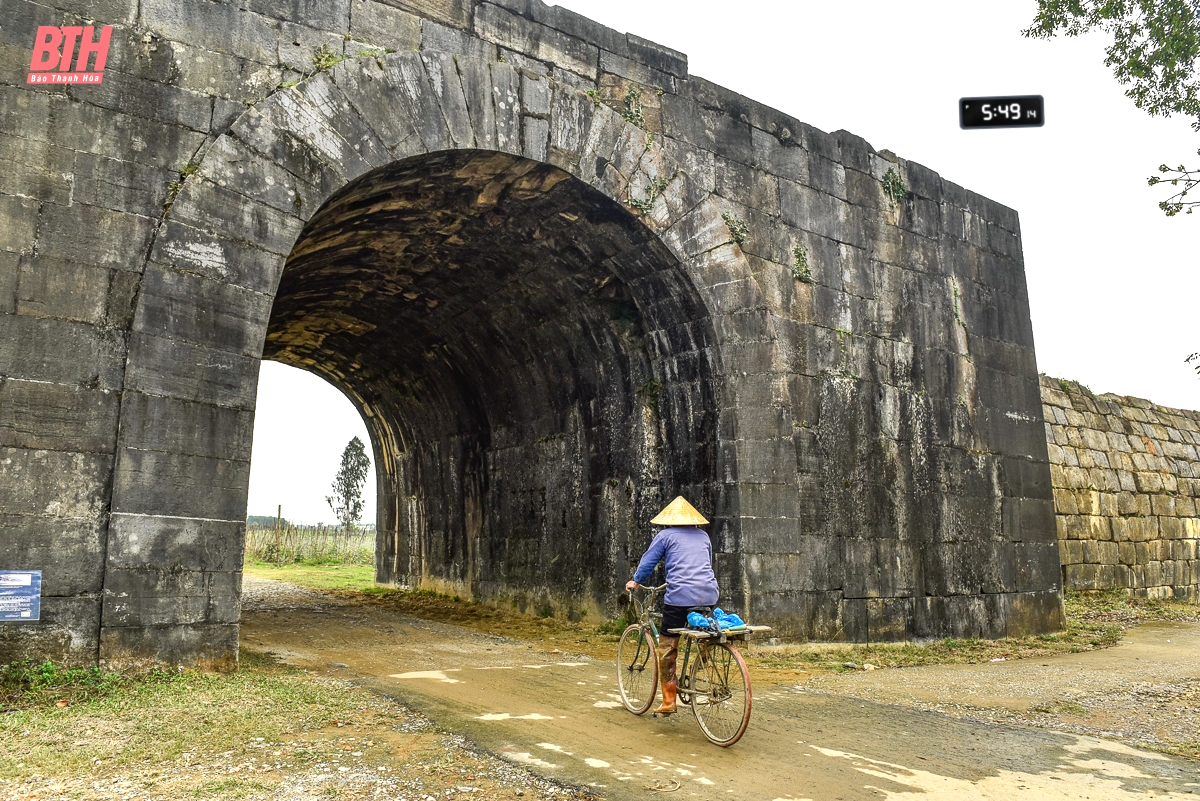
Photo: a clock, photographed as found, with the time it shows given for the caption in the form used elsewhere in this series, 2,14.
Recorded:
5,49
